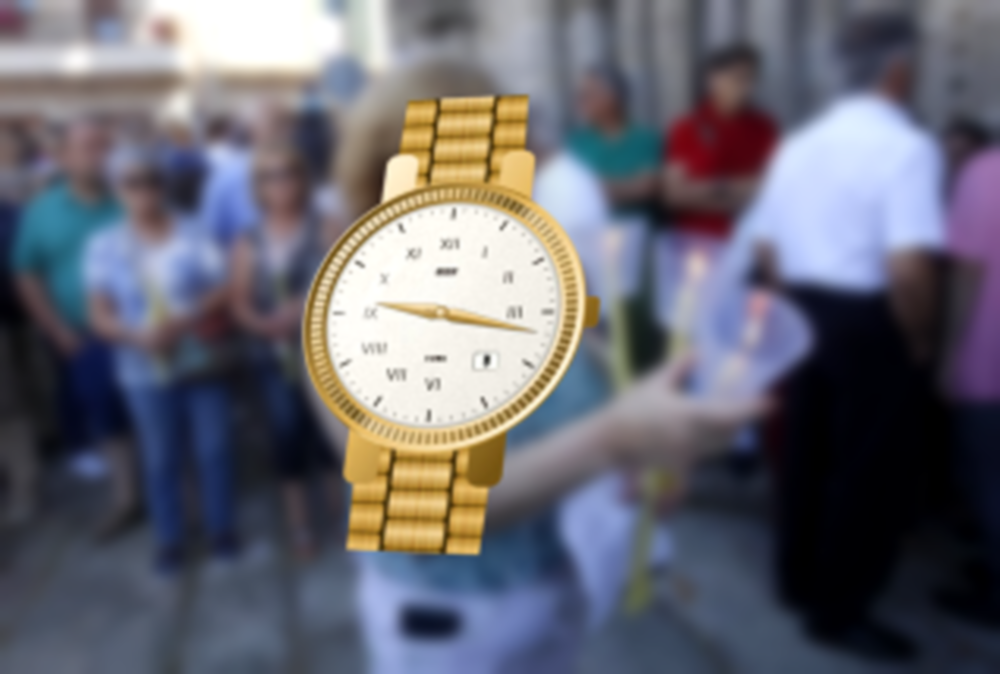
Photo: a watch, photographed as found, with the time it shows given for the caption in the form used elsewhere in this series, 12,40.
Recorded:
9,17
